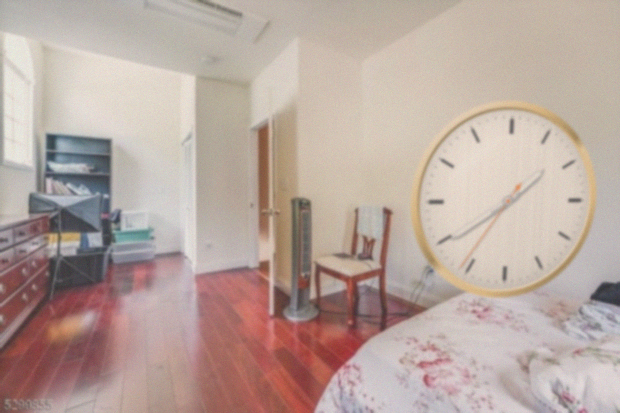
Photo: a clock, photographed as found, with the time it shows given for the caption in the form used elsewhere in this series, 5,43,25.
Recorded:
1,39,36
